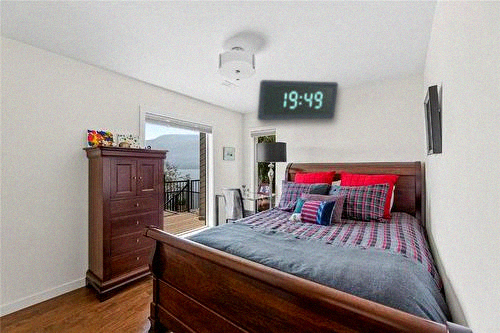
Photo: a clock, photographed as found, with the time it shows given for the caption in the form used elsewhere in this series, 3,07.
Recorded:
19,49
